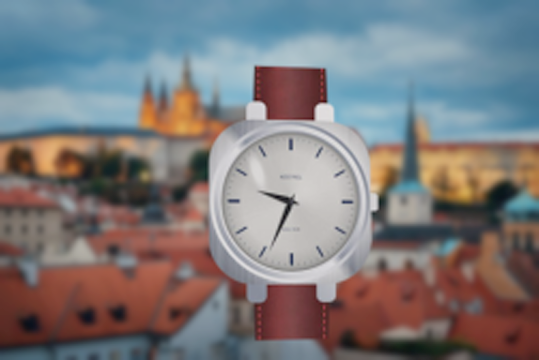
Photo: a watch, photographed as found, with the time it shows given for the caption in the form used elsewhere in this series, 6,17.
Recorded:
9,34
